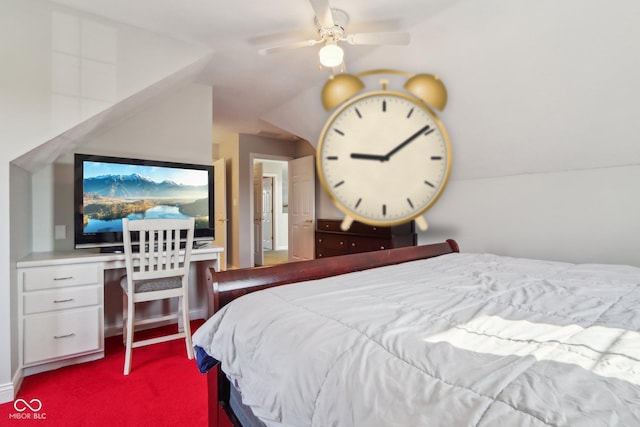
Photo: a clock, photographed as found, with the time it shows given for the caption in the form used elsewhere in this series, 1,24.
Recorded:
9,09
